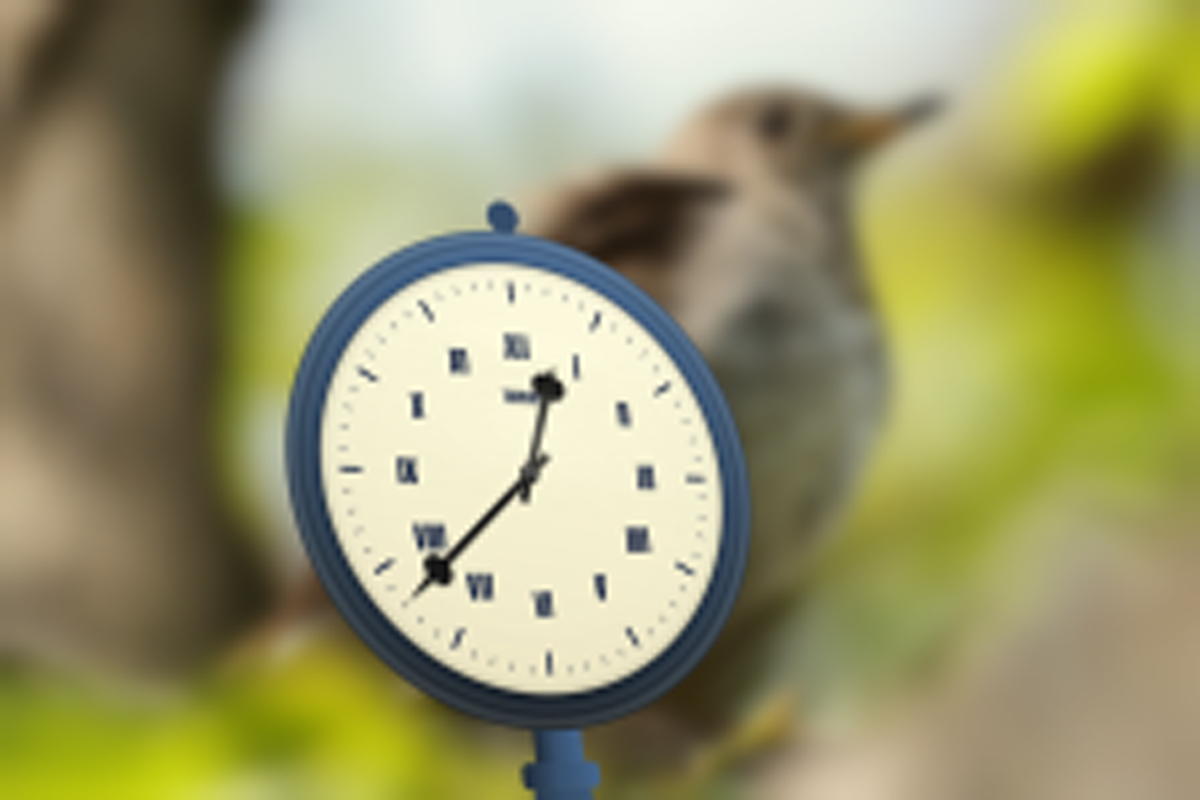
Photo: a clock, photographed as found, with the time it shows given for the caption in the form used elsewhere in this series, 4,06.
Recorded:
12,38
